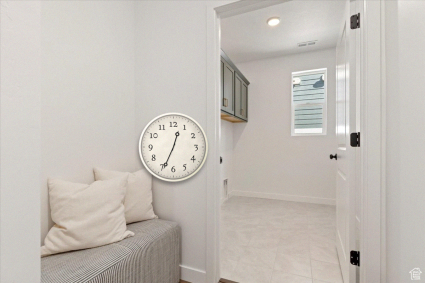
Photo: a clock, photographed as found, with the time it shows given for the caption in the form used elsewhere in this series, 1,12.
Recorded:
12,34
